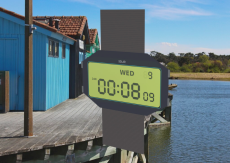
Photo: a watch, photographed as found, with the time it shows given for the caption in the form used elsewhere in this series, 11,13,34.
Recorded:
0,08,09
